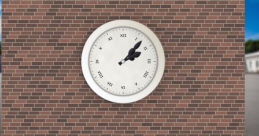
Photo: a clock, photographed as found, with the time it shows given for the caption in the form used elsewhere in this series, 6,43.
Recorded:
2,07
